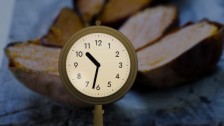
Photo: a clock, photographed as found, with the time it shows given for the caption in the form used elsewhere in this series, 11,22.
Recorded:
10,32
